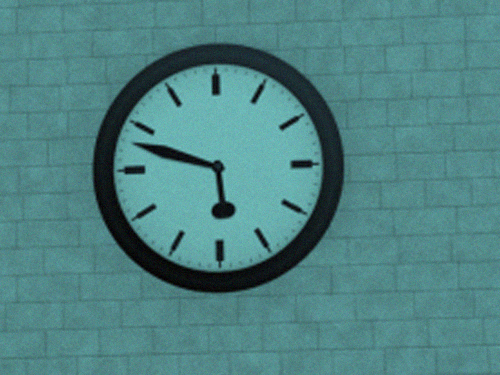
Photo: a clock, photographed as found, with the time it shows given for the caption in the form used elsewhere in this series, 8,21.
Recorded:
5,48
